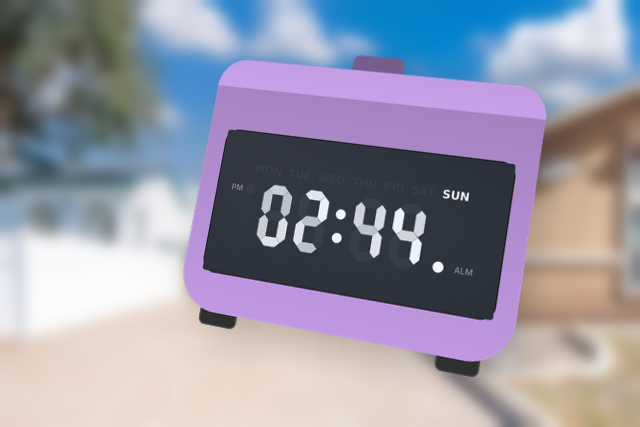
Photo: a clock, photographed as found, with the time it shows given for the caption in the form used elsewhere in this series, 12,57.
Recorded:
2,44
